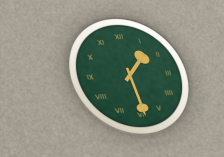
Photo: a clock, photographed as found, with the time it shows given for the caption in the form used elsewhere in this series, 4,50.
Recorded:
1,29
